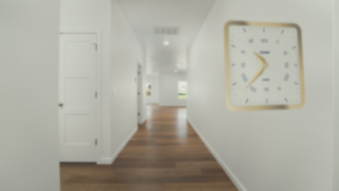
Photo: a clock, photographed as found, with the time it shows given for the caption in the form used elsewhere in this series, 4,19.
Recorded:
10,37
